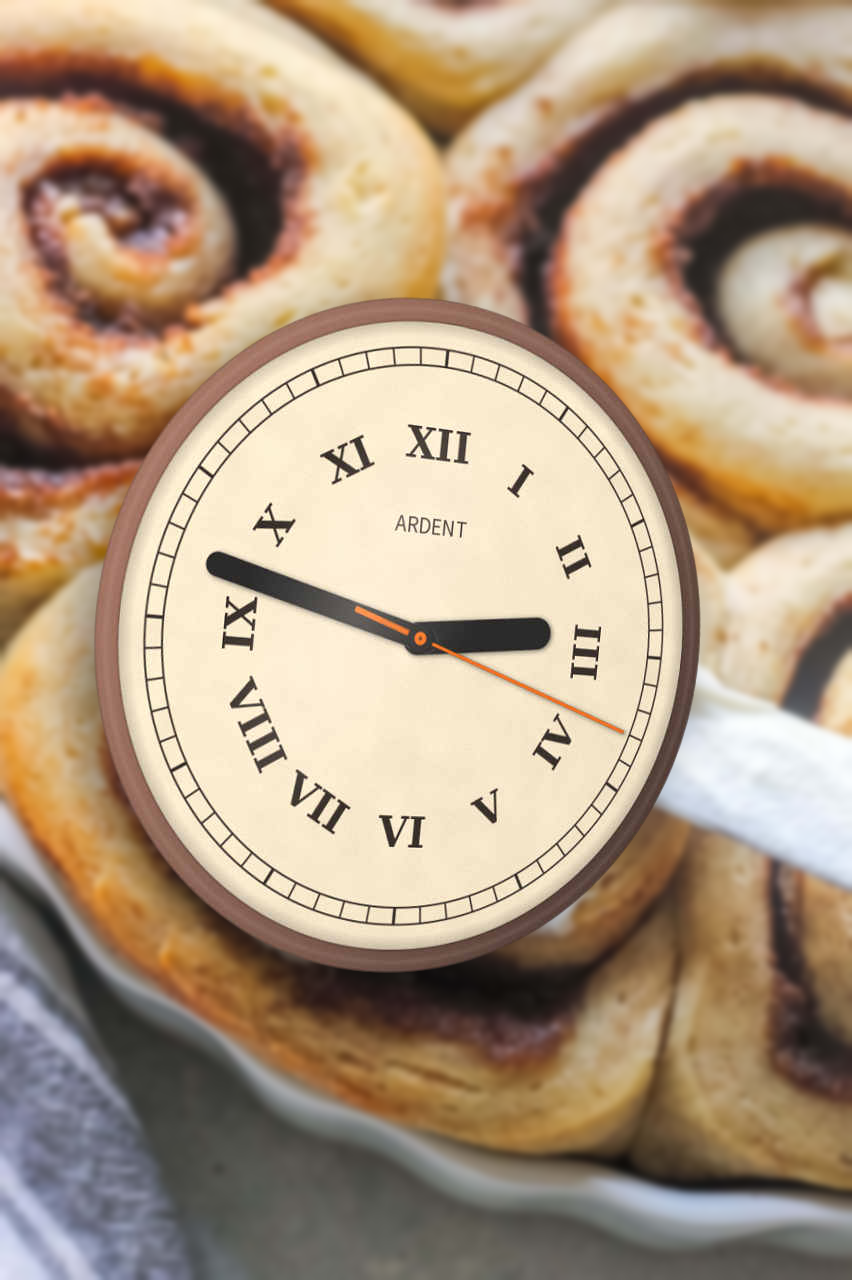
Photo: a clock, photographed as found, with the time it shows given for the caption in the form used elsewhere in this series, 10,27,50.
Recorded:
2,47,18
